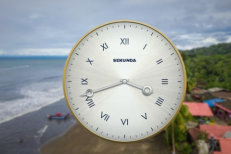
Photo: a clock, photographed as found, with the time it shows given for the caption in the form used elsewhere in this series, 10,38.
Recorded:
3,42
